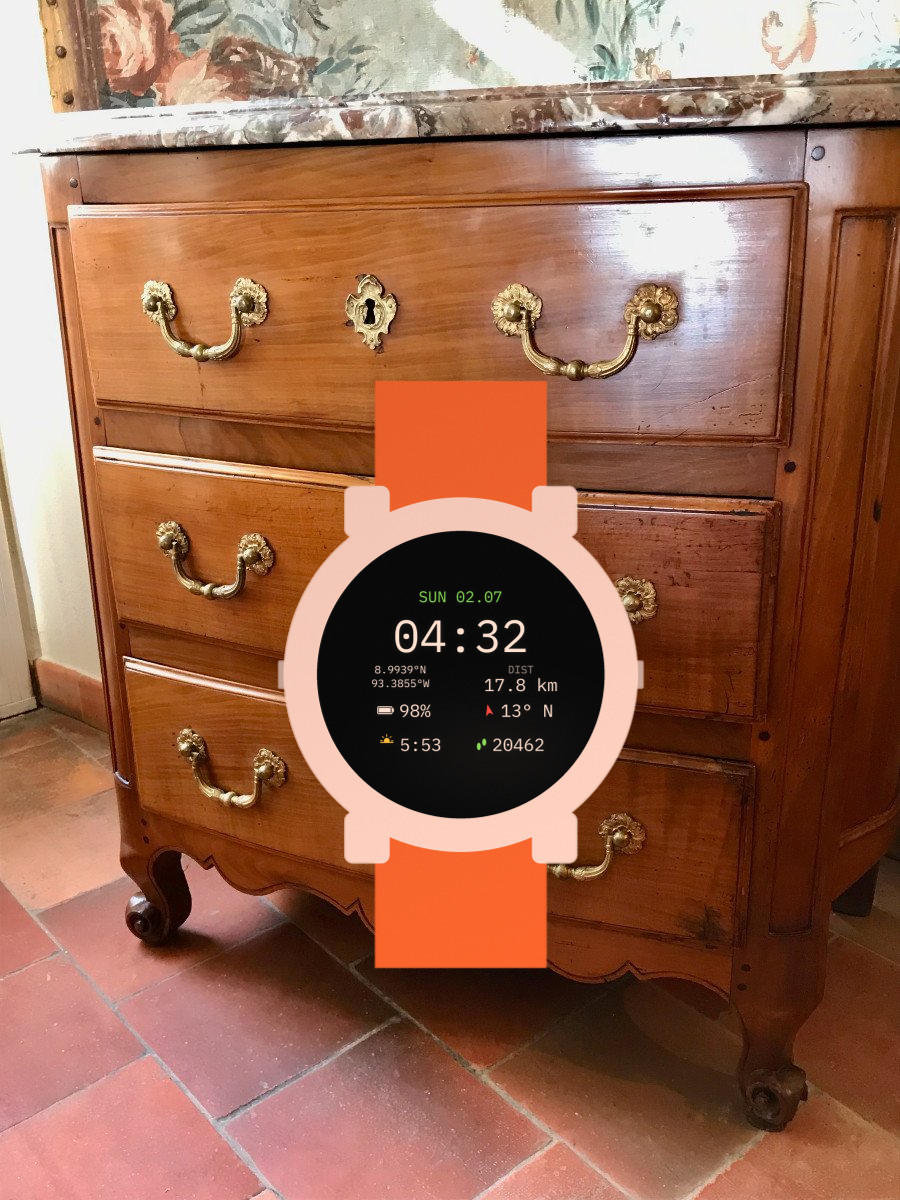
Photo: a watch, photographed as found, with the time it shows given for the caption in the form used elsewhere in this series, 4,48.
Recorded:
4,32
